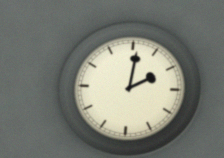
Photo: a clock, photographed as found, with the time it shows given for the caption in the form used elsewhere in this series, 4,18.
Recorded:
2,01
